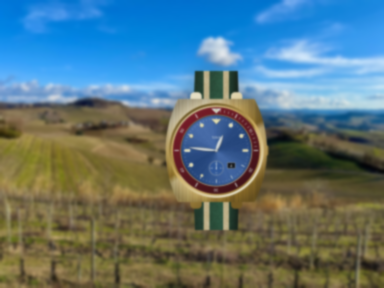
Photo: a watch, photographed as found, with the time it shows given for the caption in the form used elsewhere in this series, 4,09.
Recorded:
12,46
